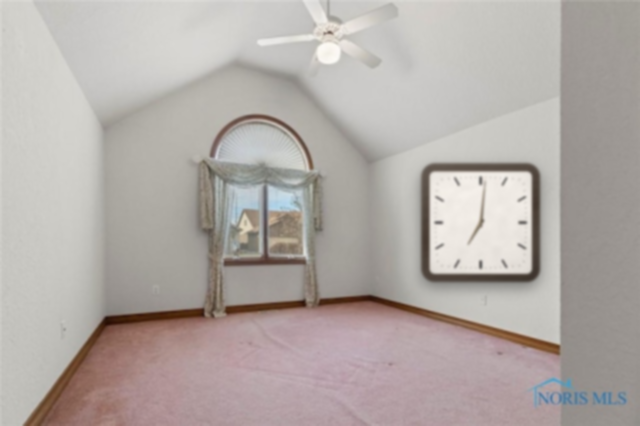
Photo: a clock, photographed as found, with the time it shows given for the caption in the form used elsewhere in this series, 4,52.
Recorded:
7,01
